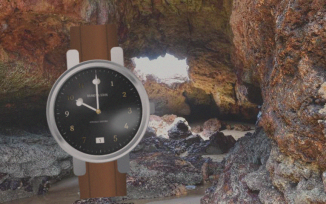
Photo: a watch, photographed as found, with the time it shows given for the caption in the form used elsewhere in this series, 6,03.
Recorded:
10,00
